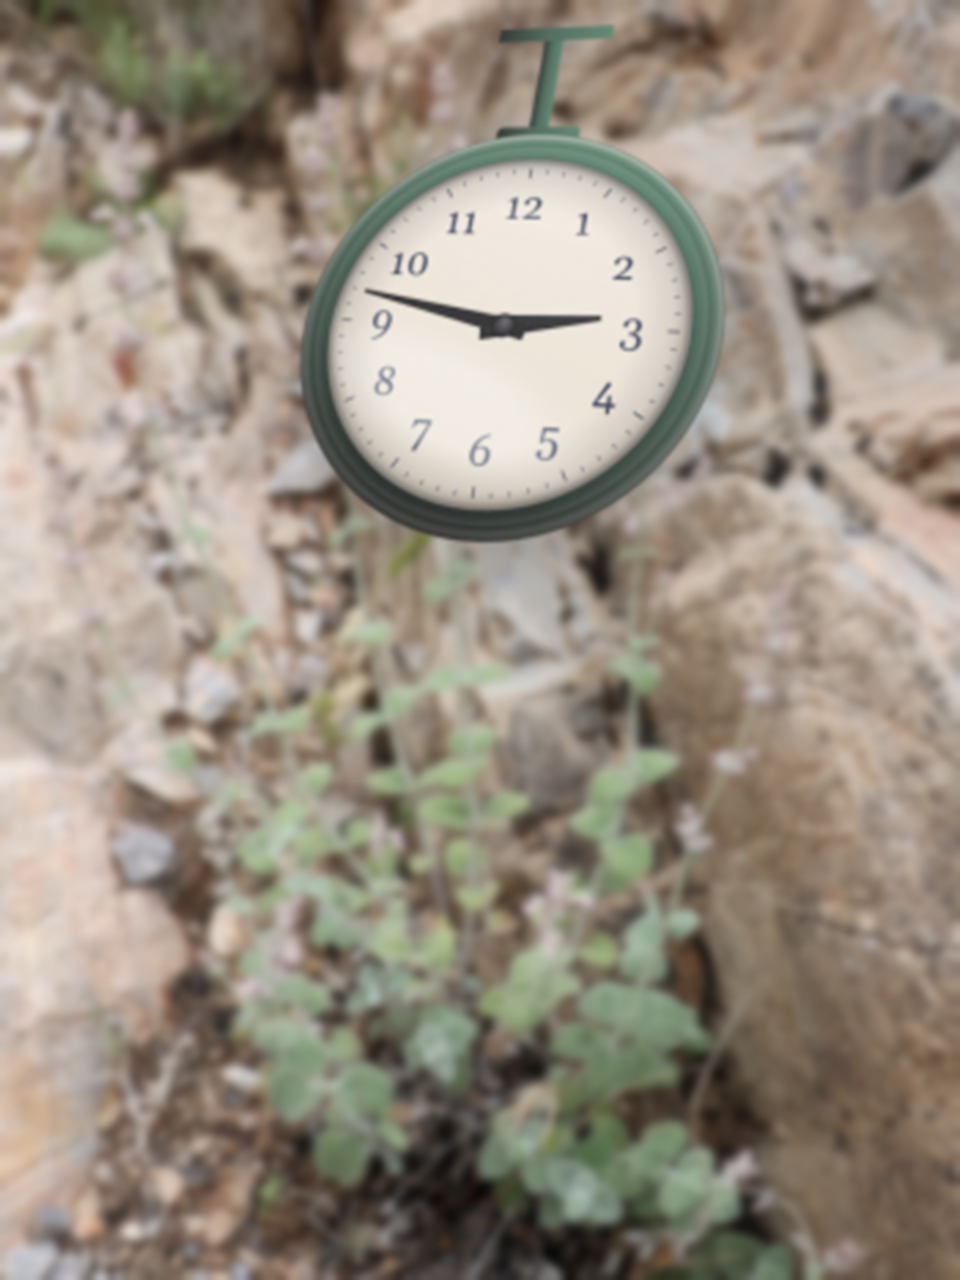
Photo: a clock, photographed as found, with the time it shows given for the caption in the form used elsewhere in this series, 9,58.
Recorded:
2,47
